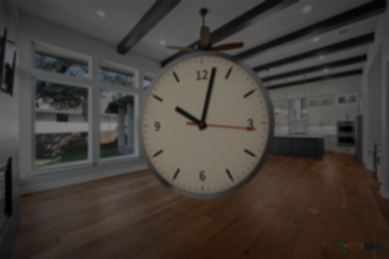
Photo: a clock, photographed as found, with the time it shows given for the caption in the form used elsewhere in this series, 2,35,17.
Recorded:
10,02,16
